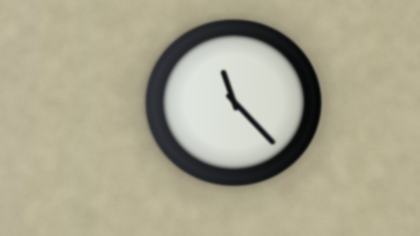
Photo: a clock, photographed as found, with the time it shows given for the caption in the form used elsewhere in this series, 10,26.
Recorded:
11,23
